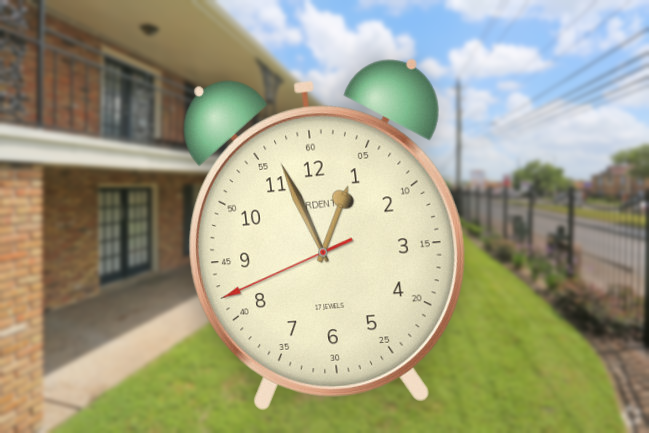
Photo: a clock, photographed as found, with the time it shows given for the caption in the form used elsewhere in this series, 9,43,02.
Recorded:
12,56,42
